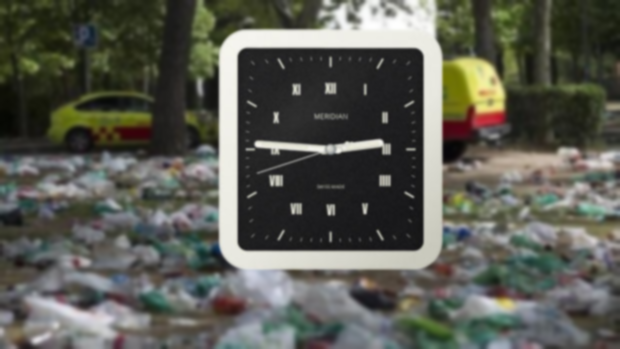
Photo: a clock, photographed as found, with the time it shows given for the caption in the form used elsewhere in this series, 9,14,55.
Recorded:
2,45,42
